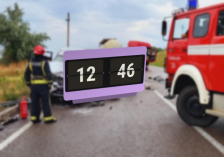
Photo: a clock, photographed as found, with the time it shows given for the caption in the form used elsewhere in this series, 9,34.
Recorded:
12,46
